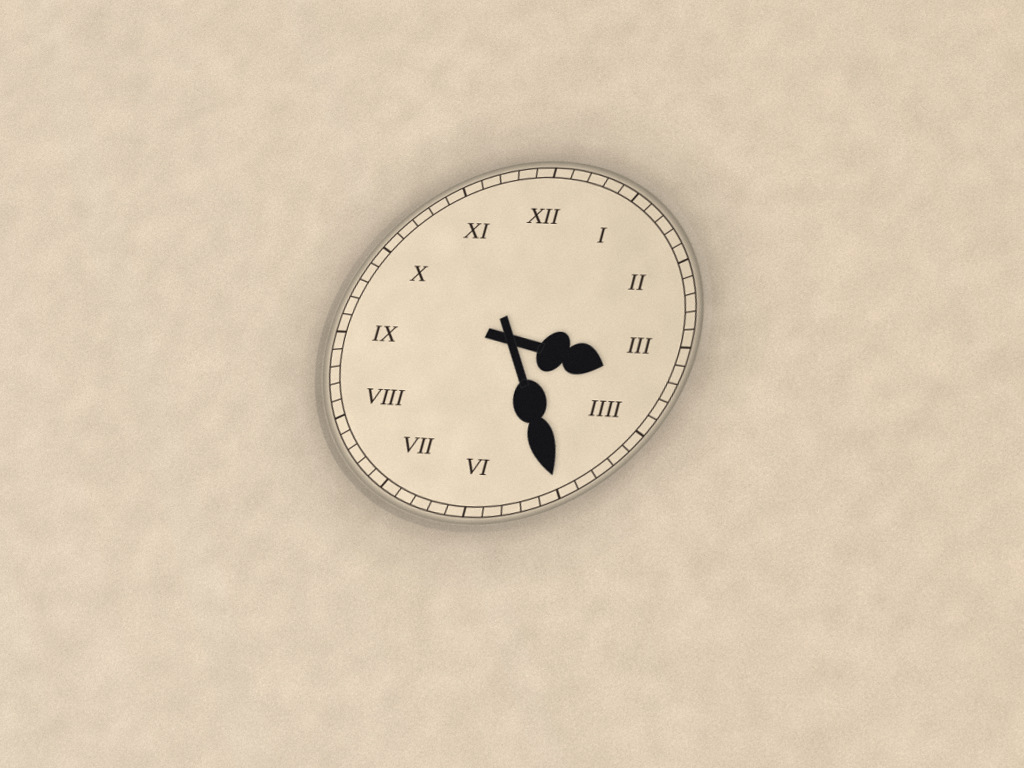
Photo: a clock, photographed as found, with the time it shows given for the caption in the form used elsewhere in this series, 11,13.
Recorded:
3,25
